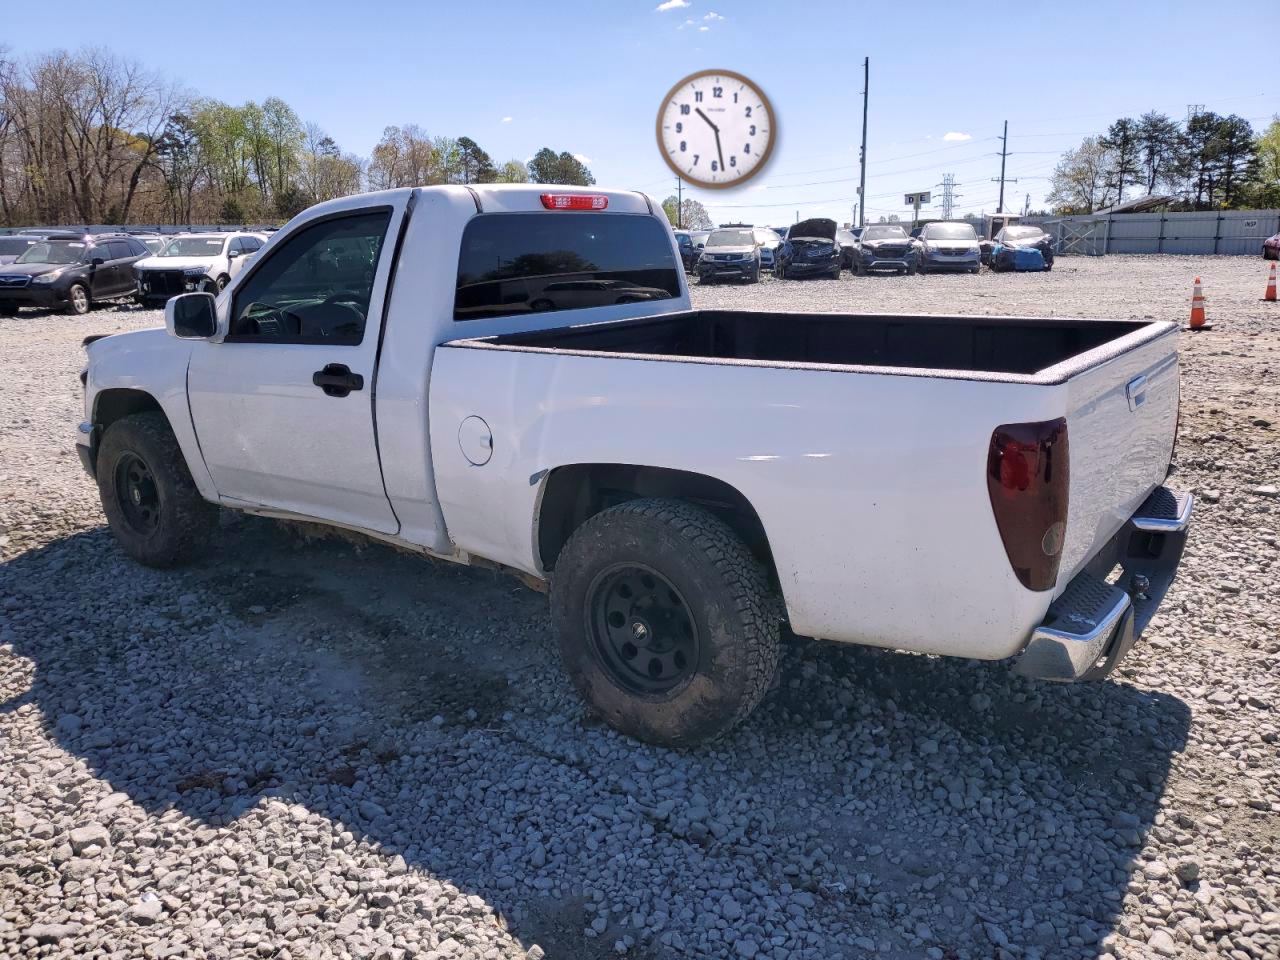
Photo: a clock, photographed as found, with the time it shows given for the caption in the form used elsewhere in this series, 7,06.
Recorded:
10,28
